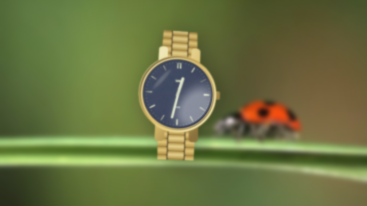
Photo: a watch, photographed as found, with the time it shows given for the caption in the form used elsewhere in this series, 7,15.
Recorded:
12,32
